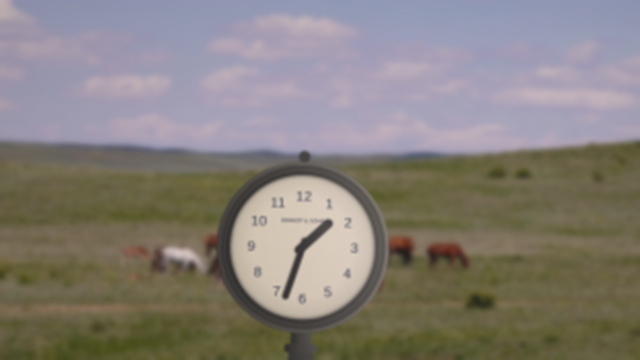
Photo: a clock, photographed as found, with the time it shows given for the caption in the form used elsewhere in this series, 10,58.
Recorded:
1,33
